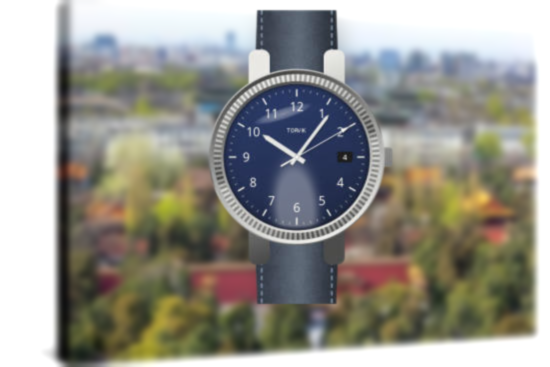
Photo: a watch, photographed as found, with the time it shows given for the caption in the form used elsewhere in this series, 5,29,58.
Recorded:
10,06,10
